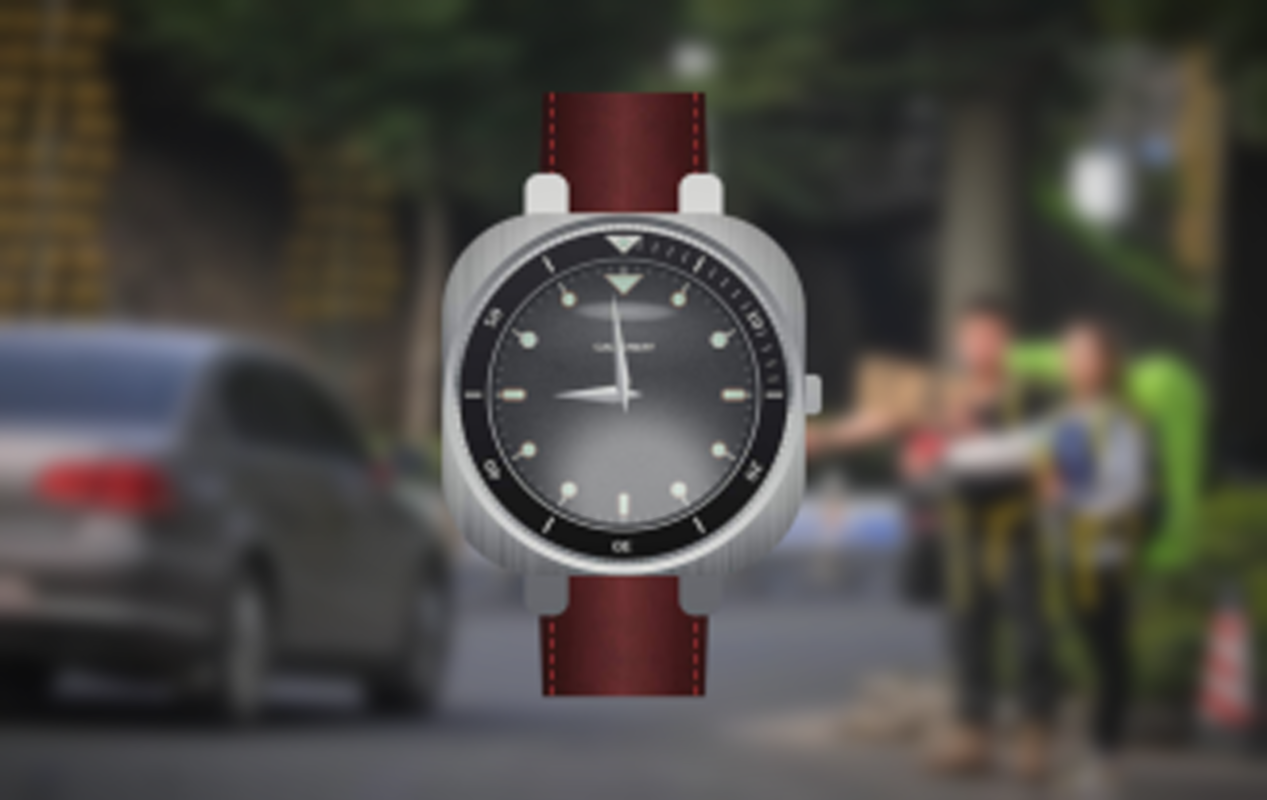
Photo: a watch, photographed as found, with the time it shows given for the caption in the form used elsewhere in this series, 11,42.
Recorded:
8,59
